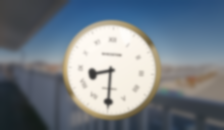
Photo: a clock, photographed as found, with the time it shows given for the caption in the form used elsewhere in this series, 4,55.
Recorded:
8,30
